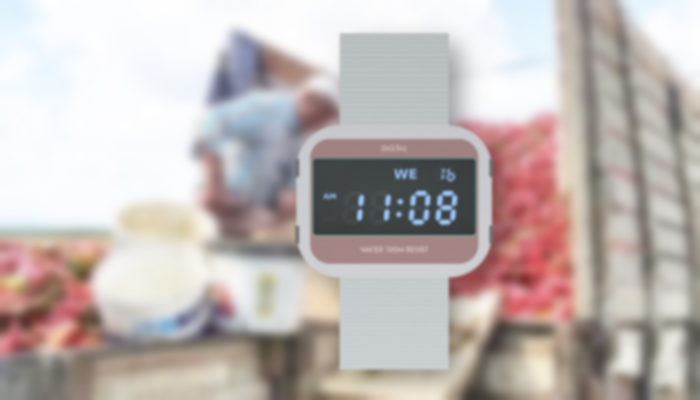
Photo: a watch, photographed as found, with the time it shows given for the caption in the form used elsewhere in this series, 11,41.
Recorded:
11,08
